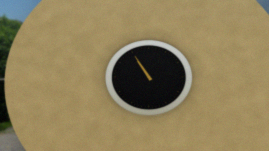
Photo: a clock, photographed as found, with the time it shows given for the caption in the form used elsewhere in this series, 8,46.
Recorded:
10,55
